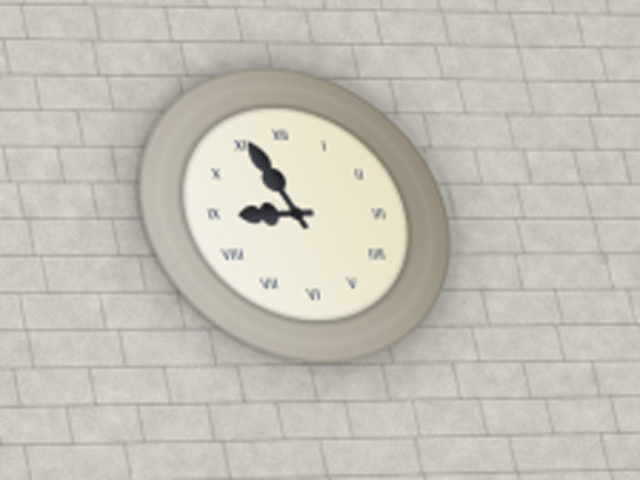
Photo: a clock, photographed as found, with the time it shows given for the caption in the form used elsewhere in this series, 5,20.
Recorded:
8,56
